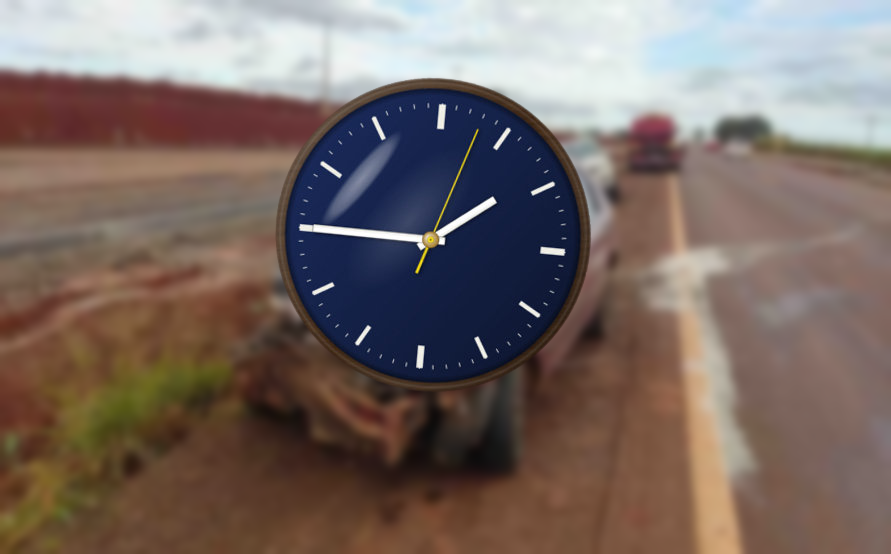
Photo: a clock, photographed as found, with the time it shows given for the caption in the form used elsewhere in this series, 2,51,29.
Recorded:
1,45,03
